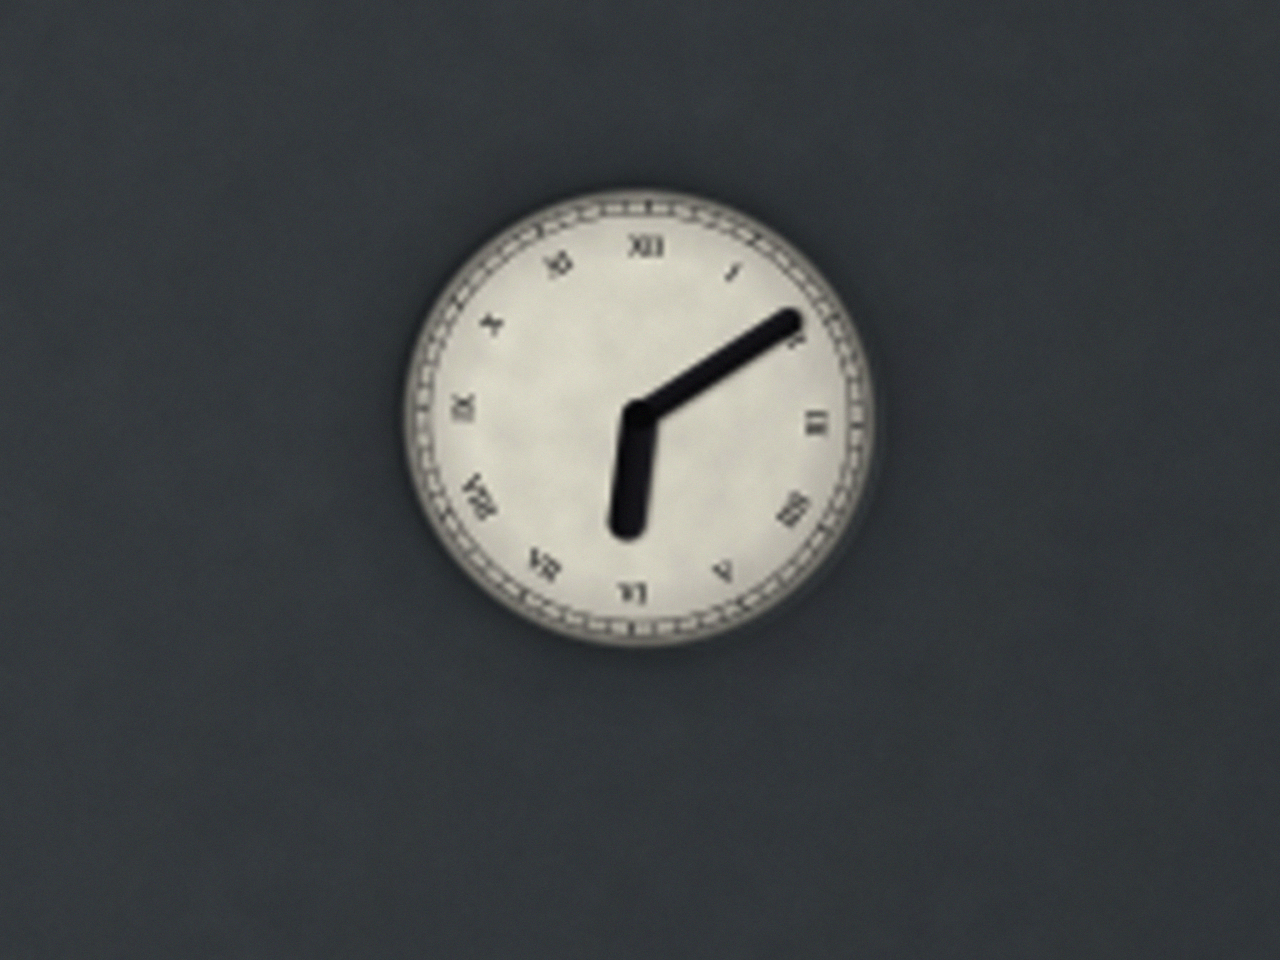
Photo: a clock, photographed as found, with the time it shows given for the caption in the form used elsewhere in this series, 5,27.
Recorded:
6,09
